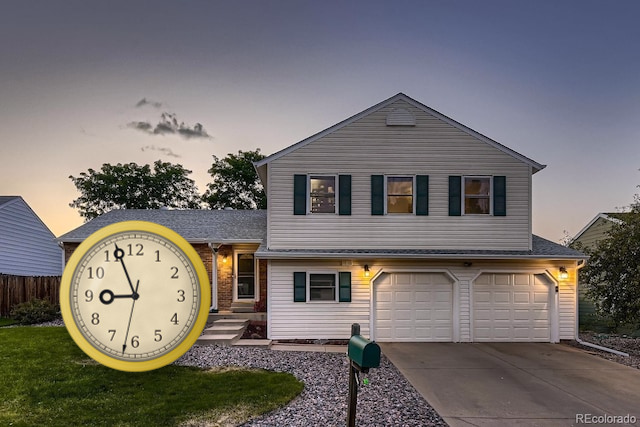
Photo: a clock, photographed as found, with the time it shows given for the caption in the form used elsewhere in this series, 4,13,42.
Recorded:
8,56,32
